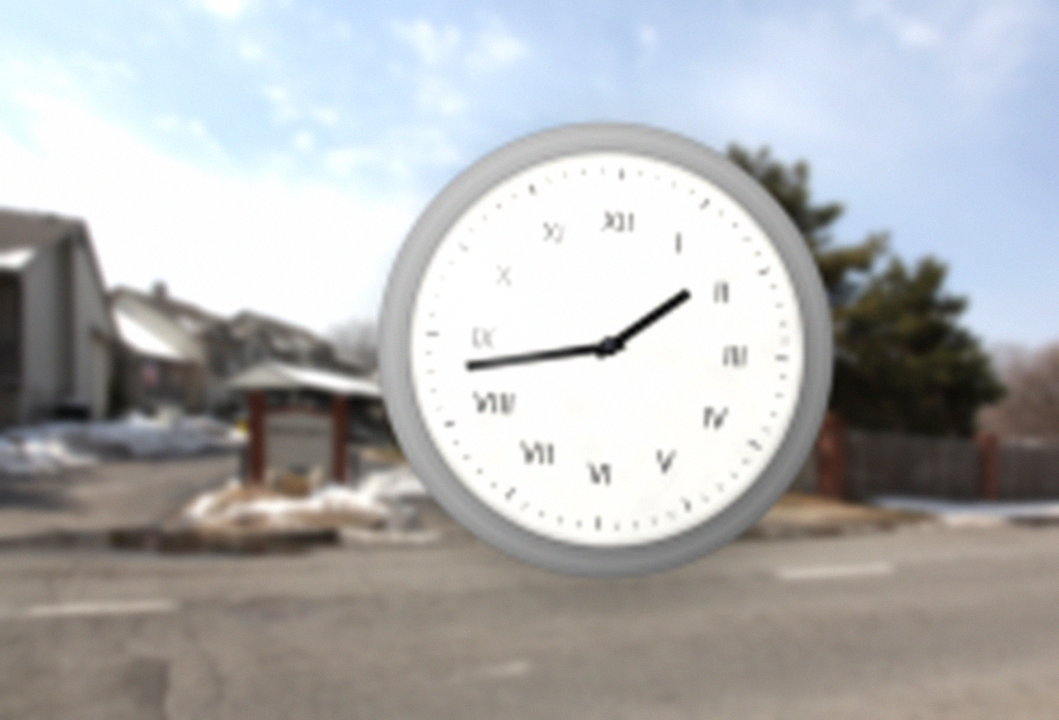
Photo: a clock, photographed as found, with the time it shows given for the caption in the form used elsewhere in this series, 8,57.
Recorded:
1,43
